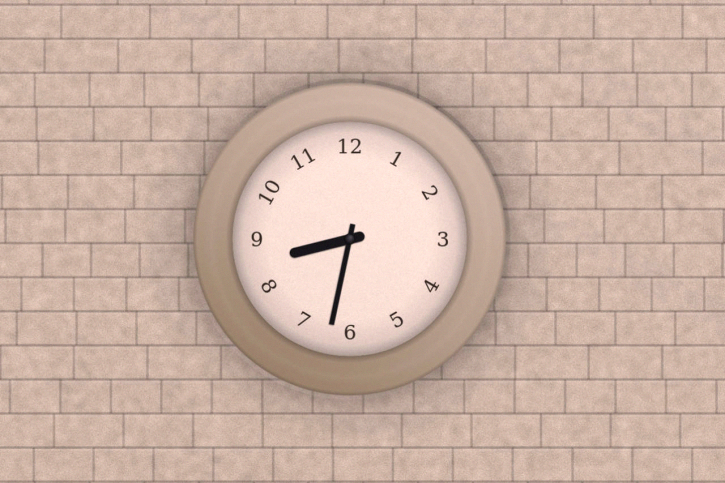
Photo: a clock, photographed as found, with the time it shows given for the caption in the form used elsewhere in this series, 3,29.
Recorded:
8,32
